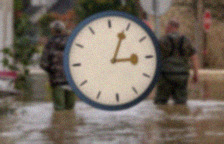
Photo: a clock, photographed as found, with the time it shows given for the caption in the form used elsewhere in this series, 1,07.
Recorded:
3,04
